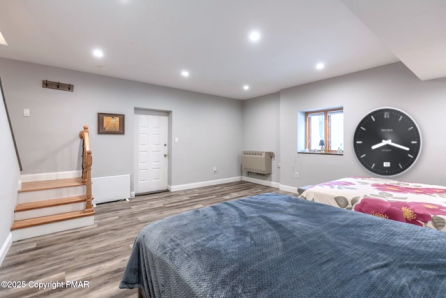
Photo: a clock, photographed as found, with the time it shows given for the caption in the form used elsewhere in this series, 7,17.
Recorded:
8,18
